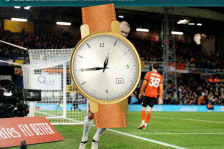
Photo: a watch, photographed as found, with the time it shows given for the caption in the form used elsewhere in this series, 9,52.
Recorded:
12,45
